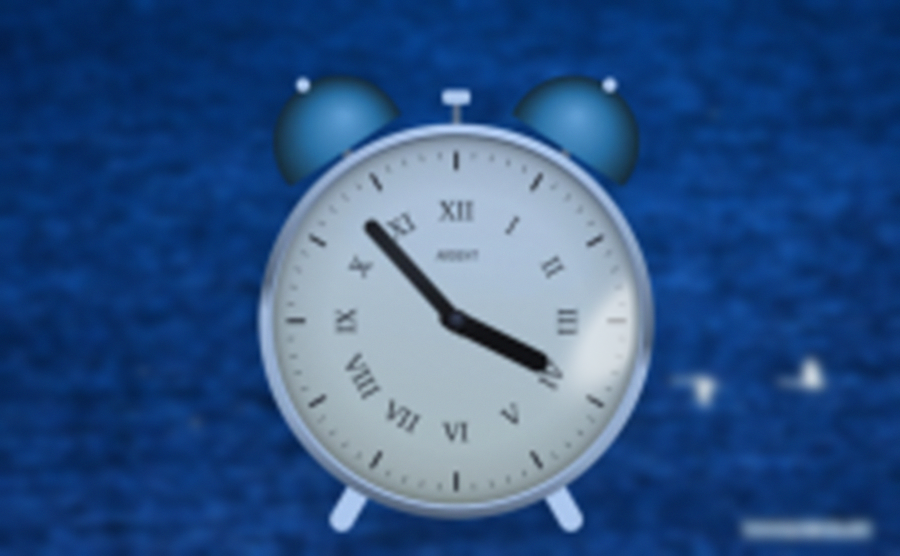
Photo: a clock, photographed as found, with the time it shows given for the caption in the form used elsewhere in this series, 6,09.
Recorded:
3,53
